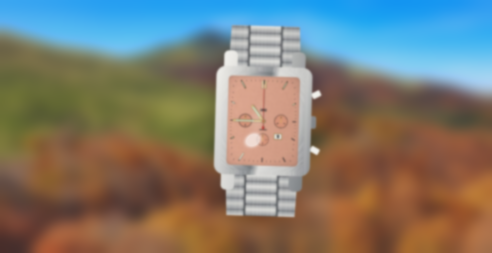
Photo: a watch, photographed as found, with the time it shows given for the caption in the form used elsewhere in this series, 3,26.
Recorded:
10,45
